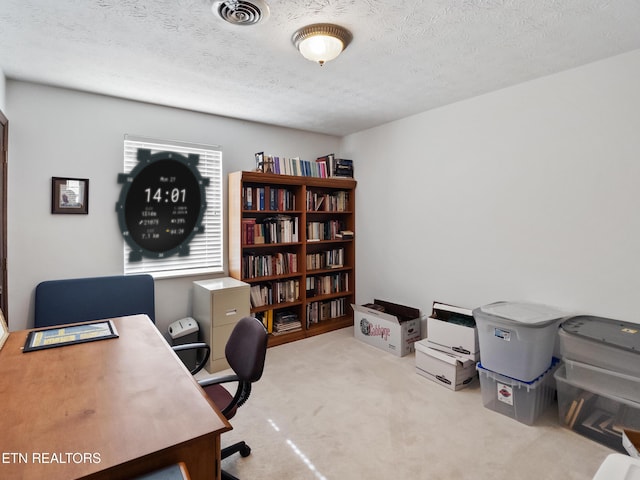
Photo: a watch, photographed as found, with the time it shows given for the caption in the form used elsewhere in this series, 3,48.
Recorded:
14,01
